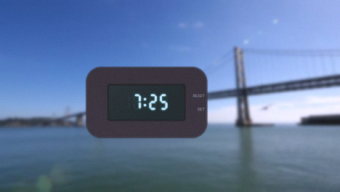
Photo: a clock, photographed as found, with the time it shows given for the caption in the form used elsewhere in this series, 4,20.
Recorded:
7,25
